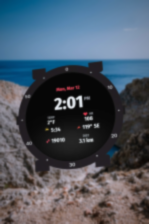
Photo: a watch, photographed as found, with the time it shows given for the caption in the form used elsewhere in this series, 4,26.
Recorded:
2,01
